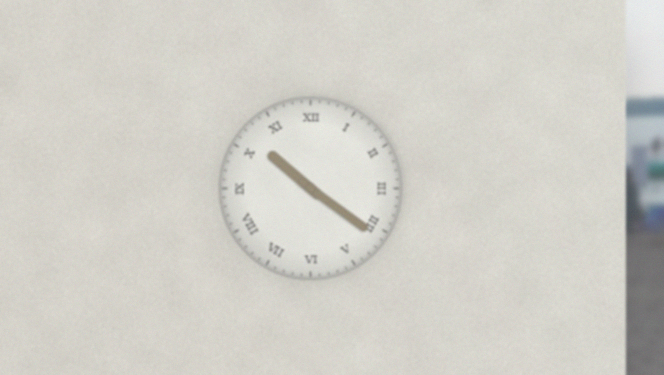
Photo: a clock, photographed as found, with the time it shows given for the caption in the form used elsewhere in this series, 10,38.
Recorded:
10,21
